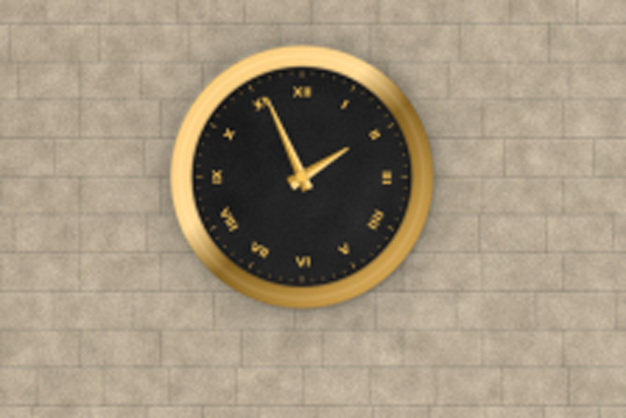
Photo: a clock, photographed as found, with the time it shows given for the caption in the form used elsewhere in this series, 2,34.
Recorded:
1,56
